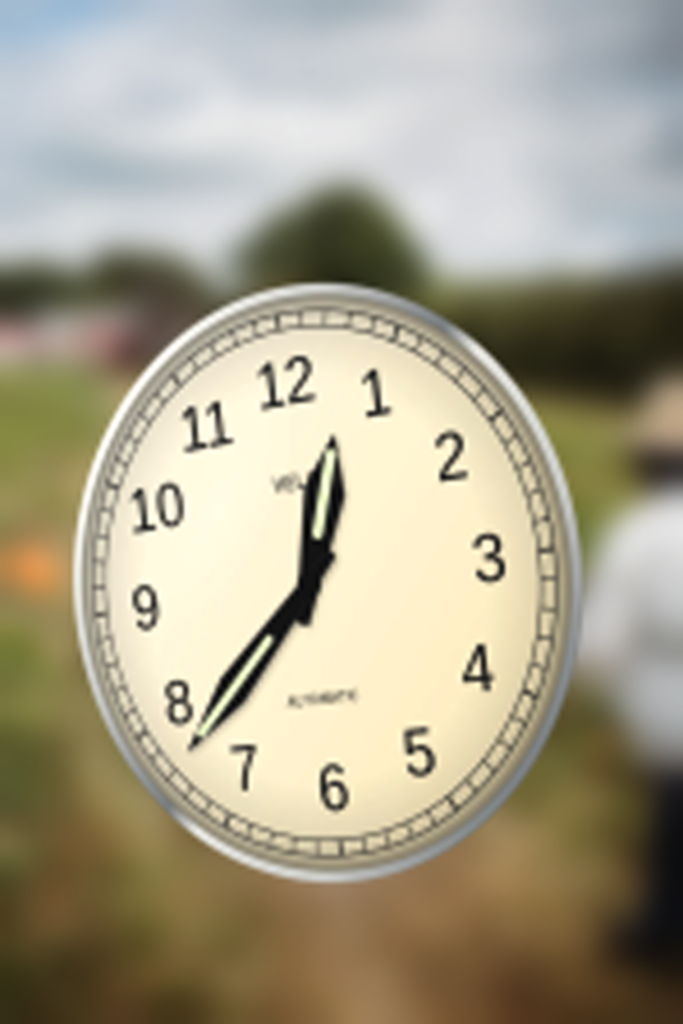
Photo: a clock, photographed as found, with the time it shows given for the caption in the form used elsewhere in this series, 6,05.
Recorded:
12,38
